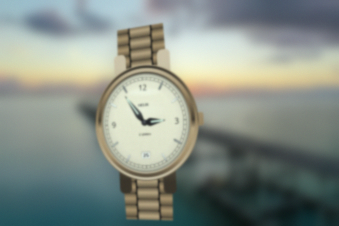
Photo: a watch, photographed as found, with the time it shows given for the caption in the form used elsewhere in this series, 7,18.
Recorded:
2,54
